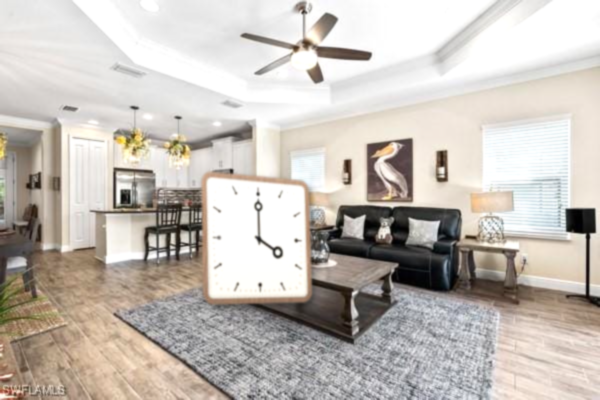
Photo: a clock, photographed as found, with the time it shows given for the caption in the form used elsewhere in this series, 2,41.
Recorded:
4,00
